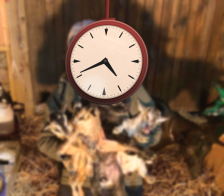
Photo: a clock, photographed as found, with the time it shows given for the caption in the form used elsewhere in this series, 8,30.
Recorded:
4,41
